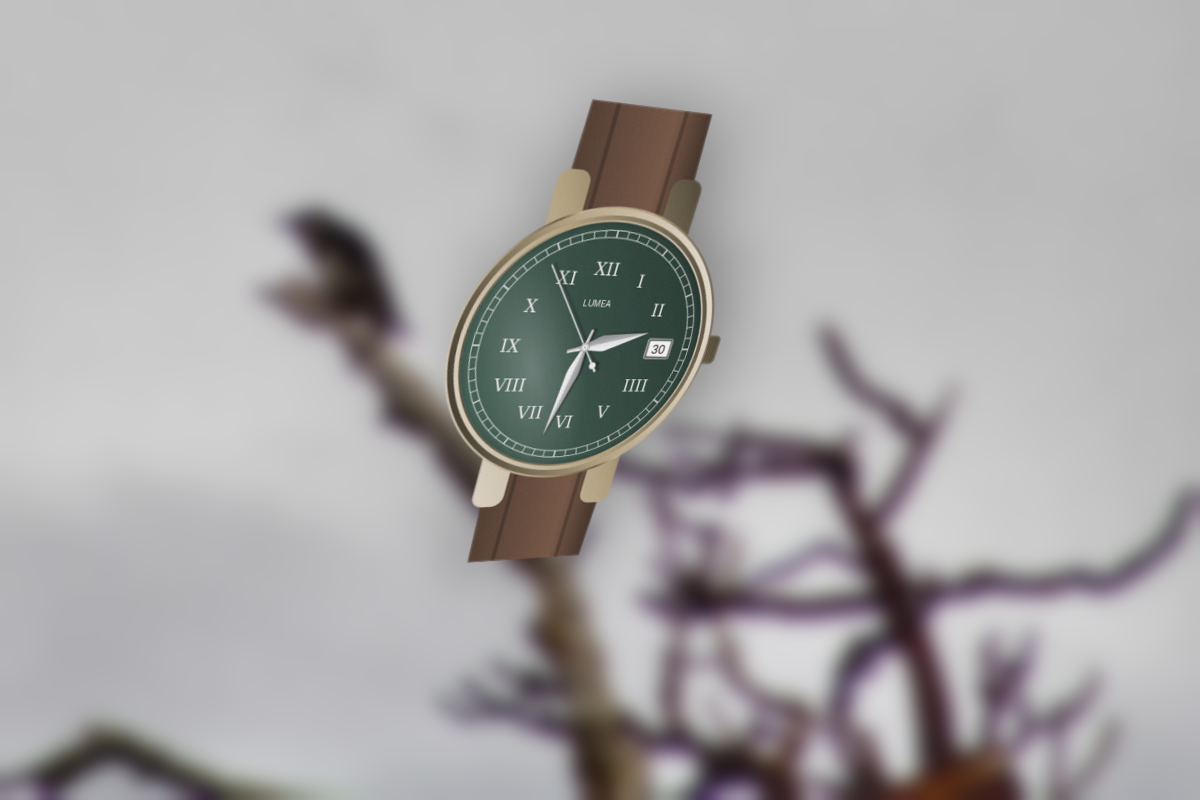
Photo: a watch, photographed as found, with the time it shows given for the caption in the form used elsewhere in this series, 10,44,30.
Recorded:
2,31,54
